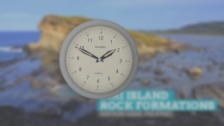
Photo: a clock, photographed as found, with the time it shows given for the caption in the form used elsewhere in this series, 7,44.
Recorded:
1,49
